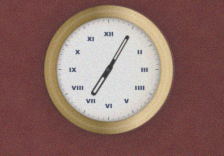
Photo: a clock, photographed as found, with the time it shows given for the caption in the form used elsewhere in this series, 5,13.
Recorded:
7,05
